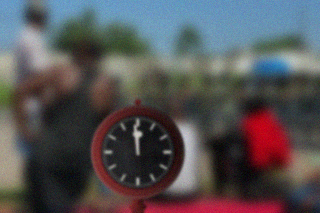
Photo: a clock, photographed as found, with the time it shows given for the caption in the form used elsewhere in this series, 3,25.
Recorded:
11,59
